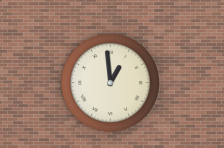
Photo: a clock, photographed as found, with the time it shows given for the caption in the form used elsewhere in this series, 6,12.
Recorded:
12,59
